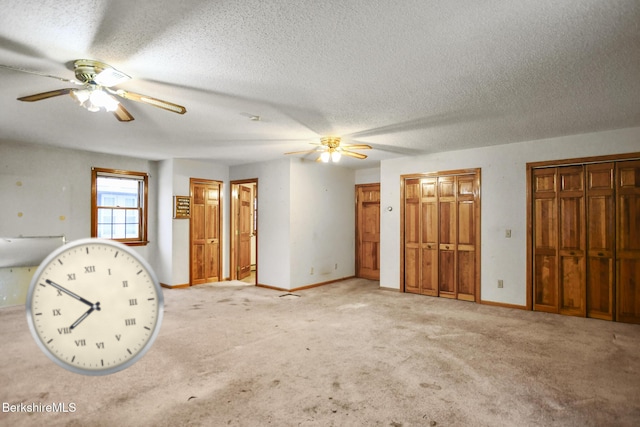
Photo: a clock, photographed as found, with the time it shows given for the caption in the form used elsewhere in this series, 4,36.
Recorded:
7,51
